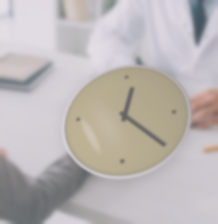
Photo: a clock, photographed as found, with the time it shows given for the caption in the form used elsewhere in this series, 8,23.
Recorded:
12,22
